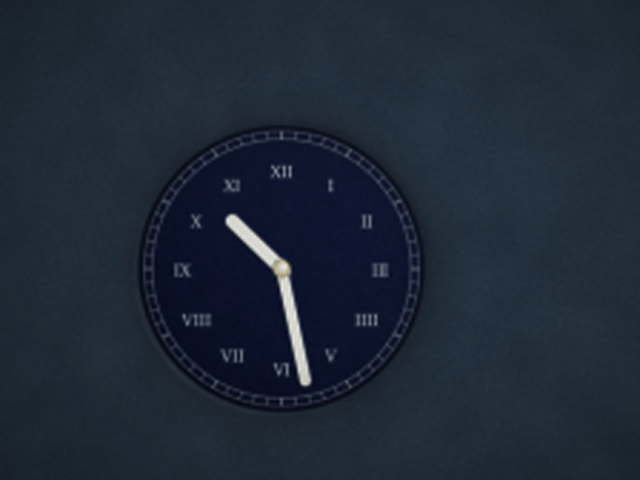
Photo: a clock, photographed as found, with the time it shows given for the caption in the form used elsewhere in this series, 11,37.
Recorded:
10,28
